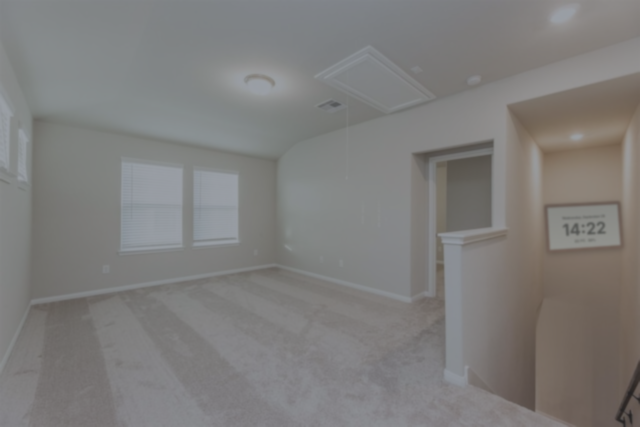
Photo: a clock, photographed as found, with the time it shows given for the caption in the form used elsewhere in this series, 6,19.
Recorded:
14,22
